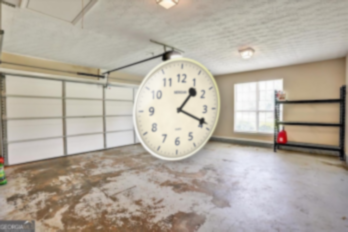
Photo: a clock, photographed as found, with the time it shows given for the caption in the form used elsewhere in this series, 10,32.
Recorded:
1,19
